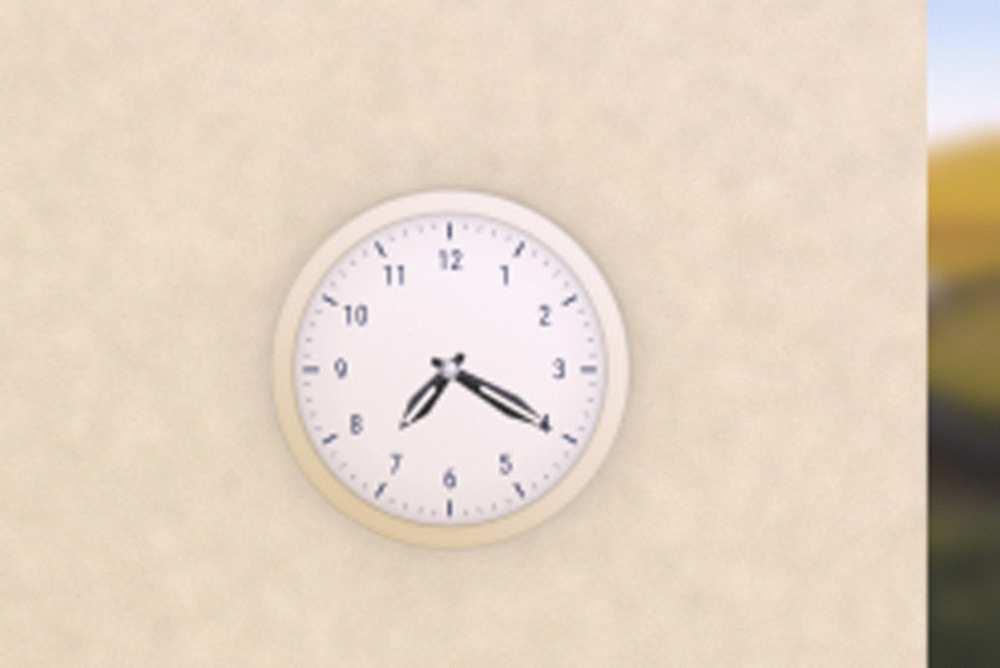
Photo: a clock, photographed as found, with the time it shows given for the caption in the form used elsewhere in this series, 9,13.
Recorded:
7,20
